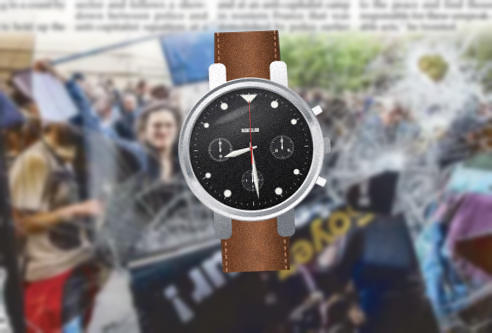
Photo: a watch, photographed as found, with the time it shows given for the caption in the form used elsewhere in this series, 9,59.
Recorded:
8,29
